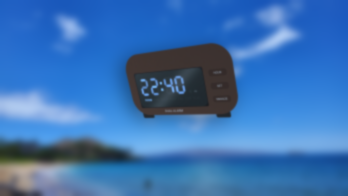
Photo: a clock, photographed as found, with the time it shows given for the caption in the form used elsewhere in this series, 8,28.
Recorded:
22,40
